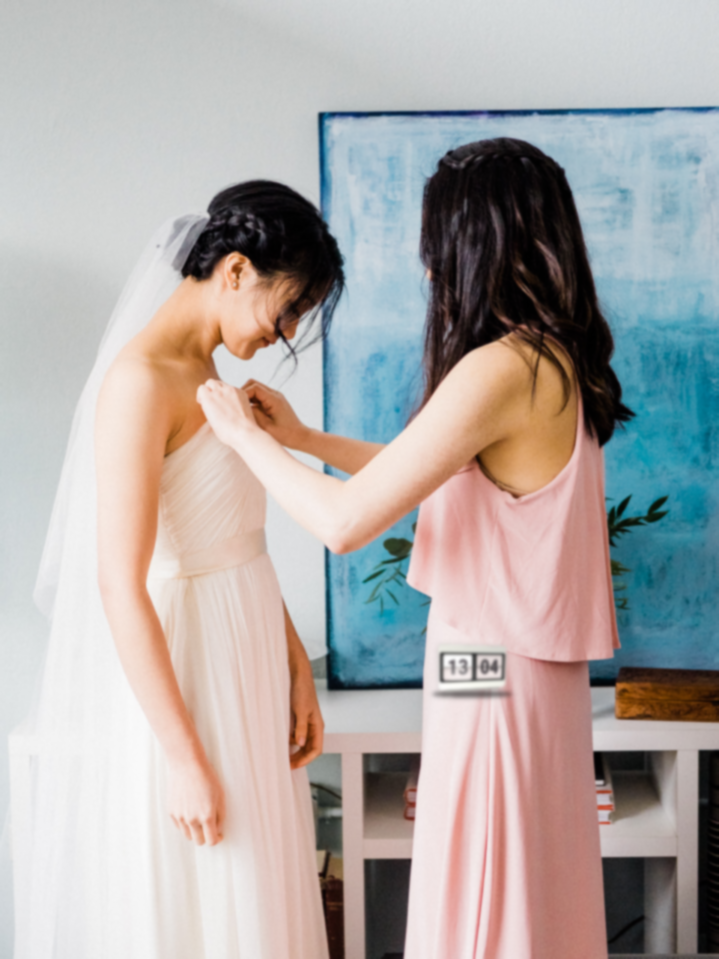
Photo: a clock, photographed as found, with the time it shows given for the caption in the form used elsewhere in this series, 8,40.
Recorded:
13,04
